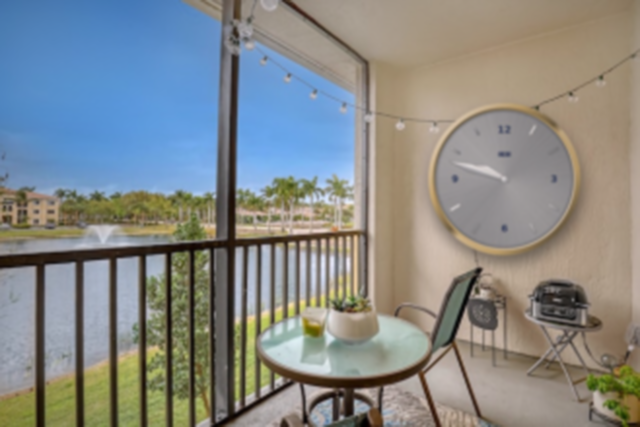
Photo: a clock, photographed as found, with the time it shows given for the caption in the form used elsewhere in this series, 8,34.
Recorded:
9,48
